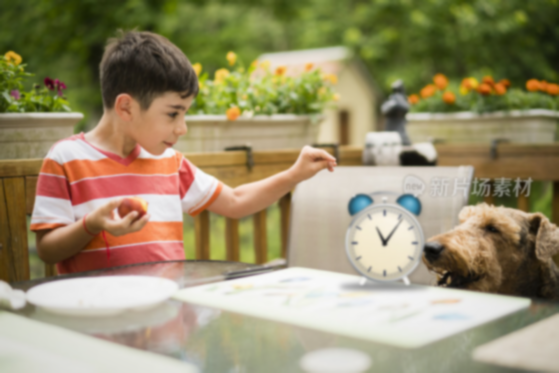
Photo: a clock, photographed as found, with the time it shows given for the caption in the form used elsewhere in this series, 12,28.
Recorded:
11,06
